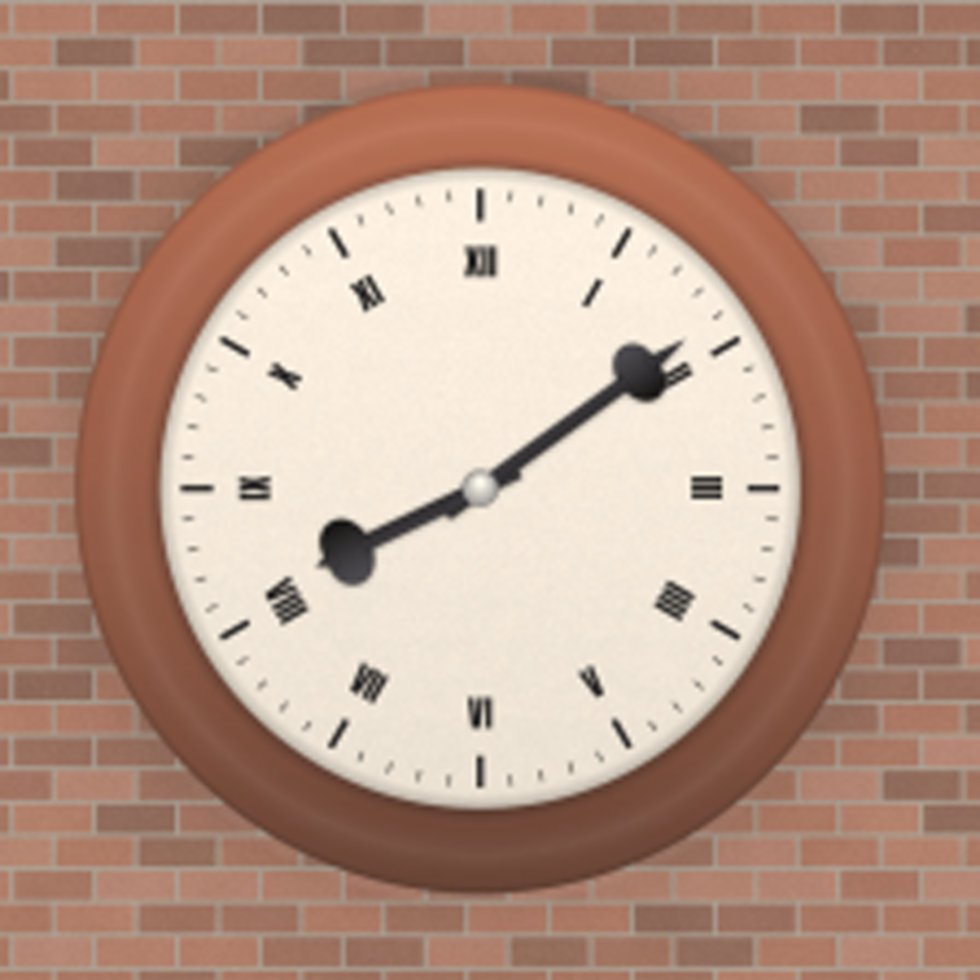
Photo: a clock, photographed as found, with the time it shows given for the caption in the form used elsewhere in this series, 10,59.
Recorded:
8,09
